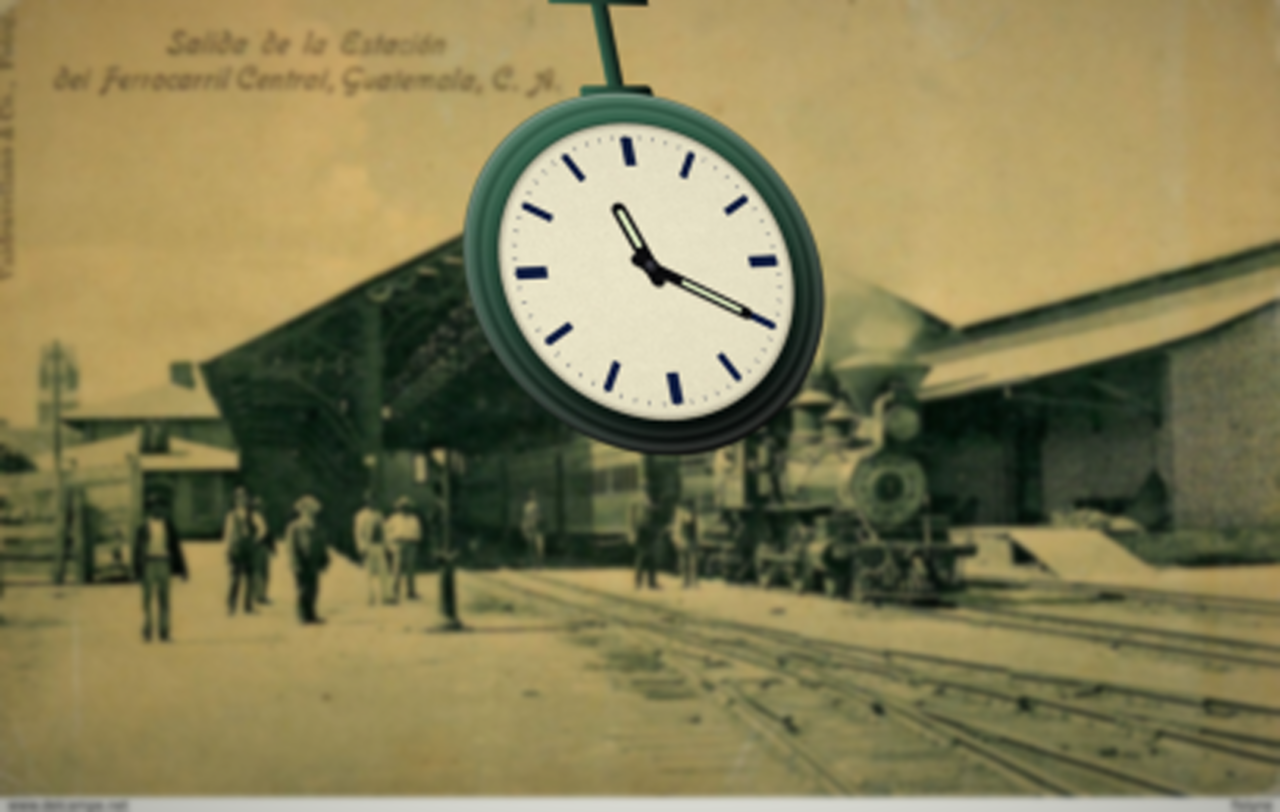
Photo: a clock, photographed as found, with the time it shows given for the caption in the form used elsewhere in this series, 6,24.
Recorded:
11,20
